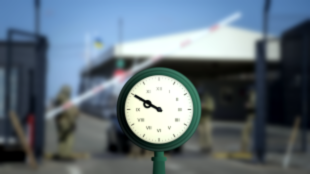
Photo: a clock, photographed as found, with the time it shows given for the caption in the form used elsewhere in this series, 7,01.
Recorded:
9,50
